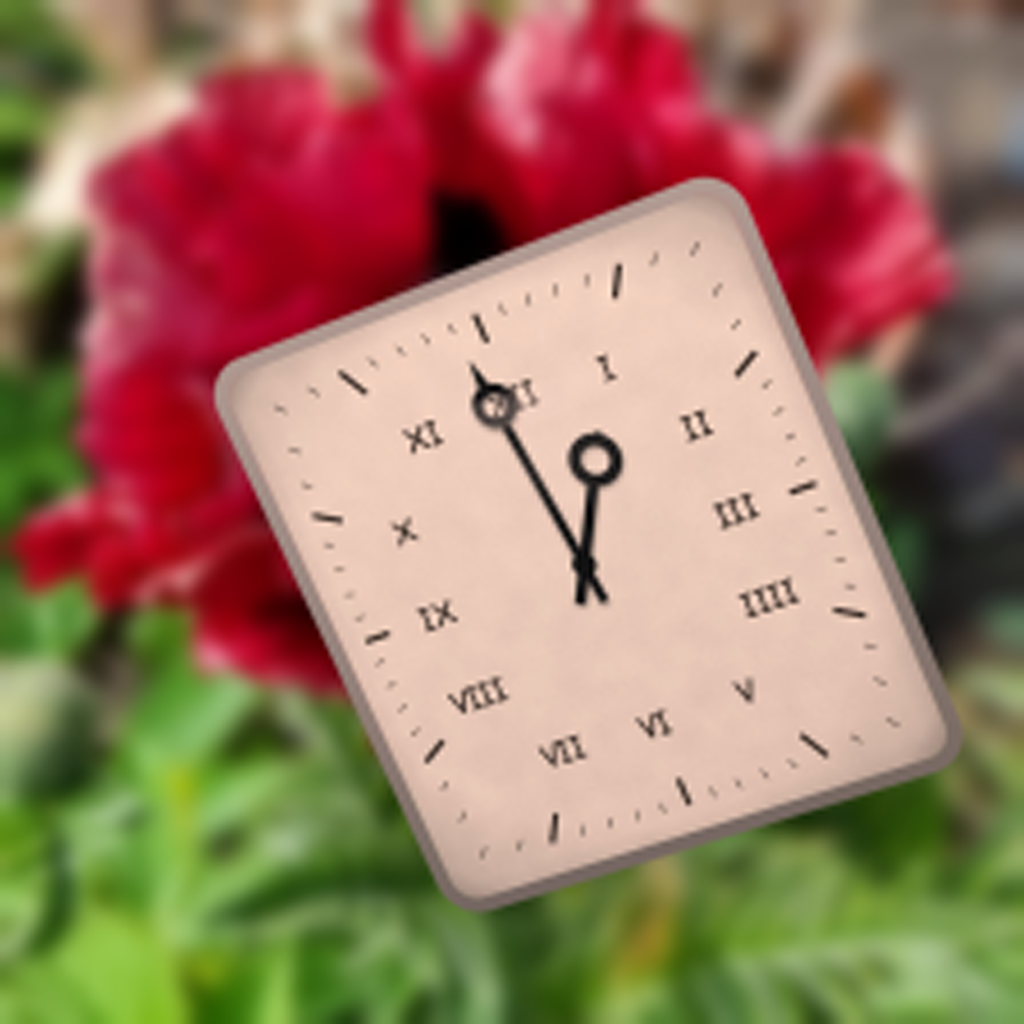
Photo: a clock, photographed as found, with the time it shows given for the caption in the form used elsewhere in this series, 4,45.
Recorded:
12,59
